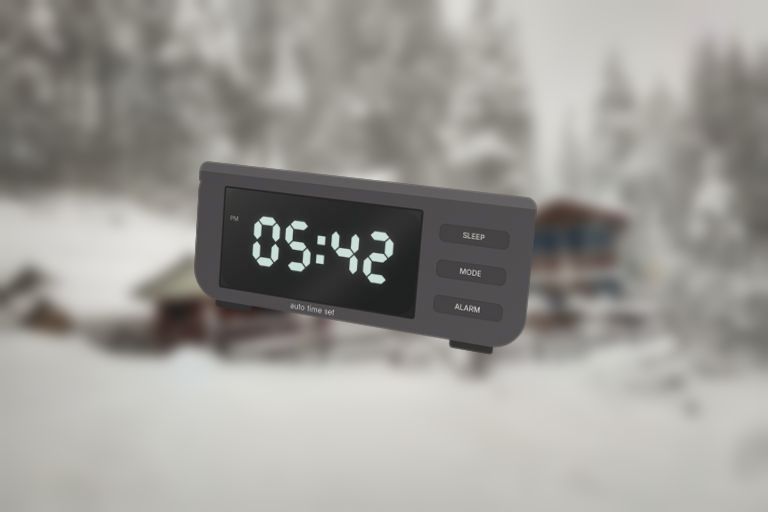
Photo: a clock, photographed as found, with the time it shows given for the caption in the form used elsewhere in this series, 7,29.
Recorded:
5,42
